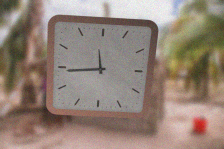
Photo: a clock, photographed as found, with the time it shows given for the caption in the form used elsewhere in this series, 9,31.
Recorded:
11,44
